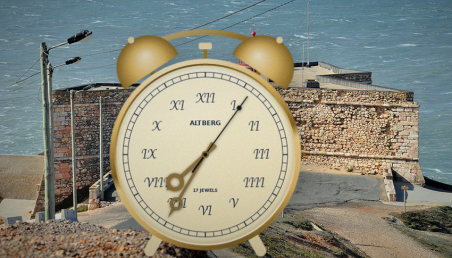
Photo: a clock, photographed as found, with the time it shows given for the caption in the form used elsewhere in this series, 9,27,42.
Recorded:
7,35,06
